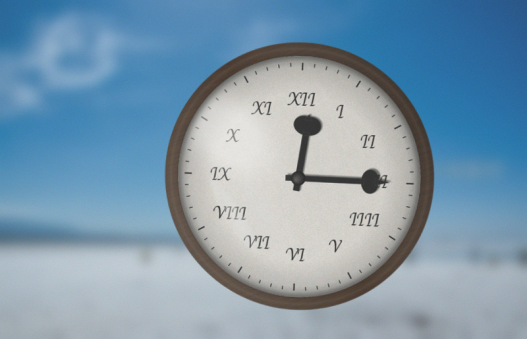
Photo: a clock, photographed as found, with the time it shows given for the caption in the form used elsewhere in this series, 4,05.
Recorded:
12,15
